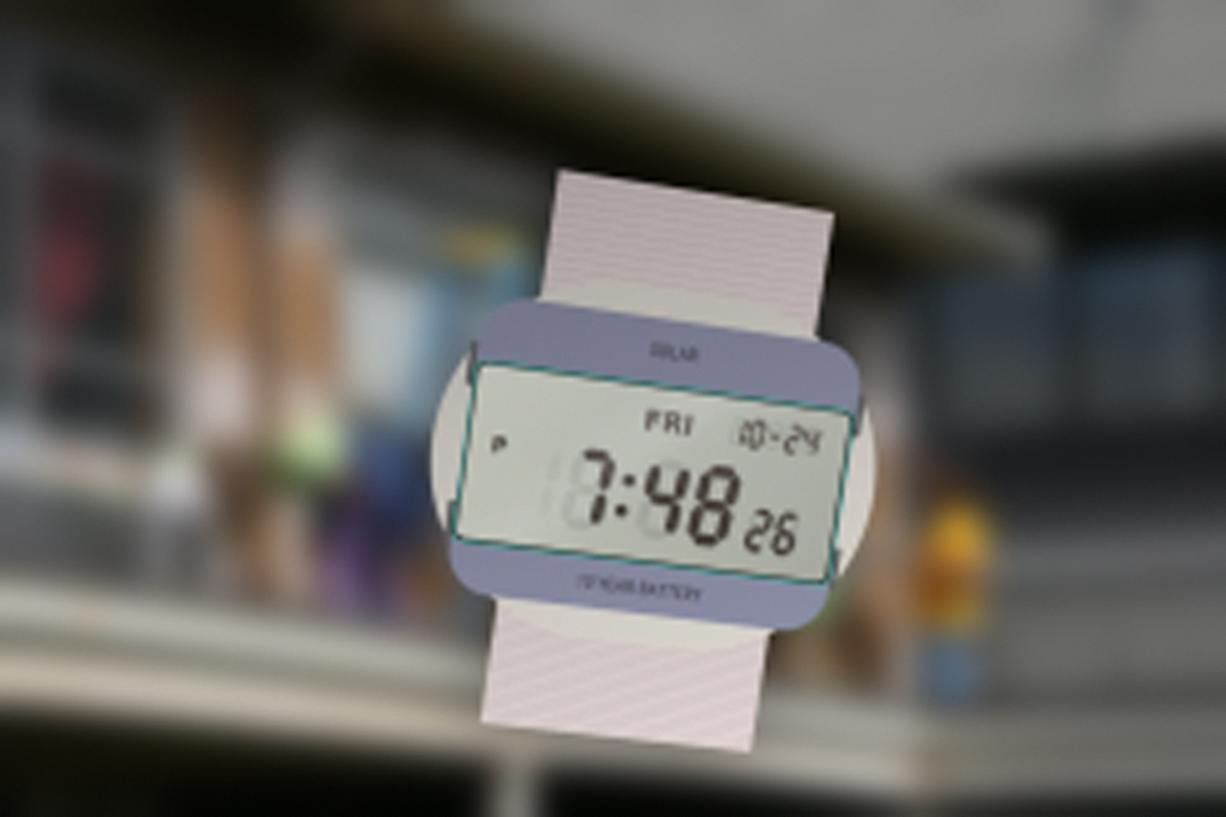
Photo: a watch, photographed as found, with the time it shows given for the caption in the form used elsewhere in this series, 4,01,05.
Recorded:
7,48,26
